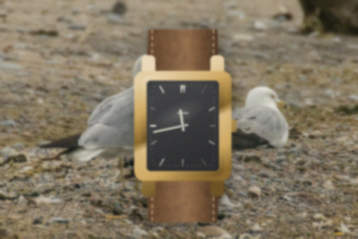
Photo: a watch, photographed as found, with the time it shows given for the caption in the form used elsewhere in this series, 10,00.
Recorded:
11,43
